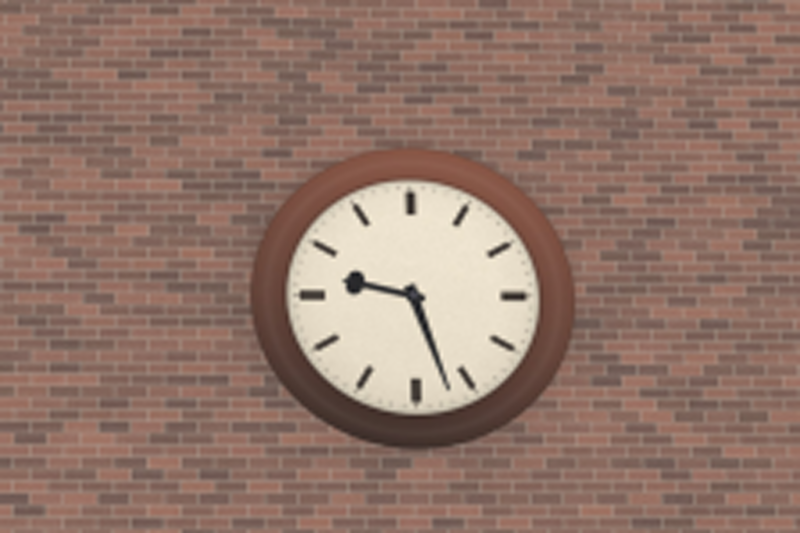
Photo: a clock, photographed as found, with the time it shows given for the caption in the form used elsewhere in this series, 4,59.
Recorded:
9,27
